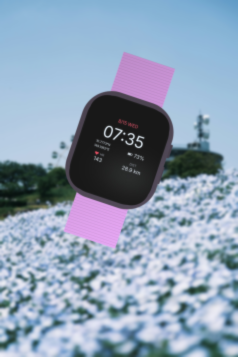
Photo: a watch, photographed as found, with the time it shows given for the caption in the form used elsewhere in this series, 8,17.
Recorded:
7,35
